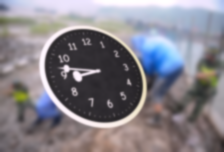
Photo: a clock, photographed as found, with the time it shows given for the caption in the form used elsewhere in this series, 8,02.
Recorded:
8,47
